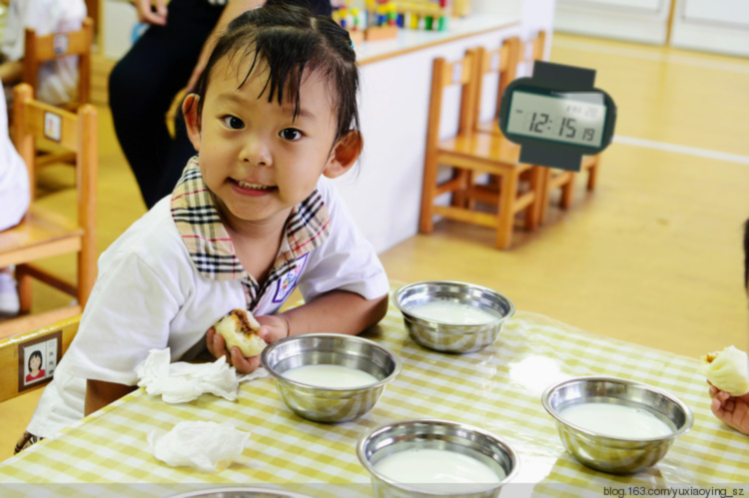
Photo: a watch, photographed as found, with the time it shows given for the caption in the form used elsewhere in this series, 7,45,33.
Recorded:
12,15,19
